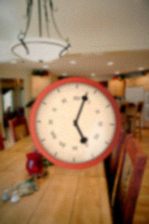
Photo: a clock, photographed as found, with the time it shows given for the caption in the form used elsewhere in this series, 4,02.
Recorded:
5,03
